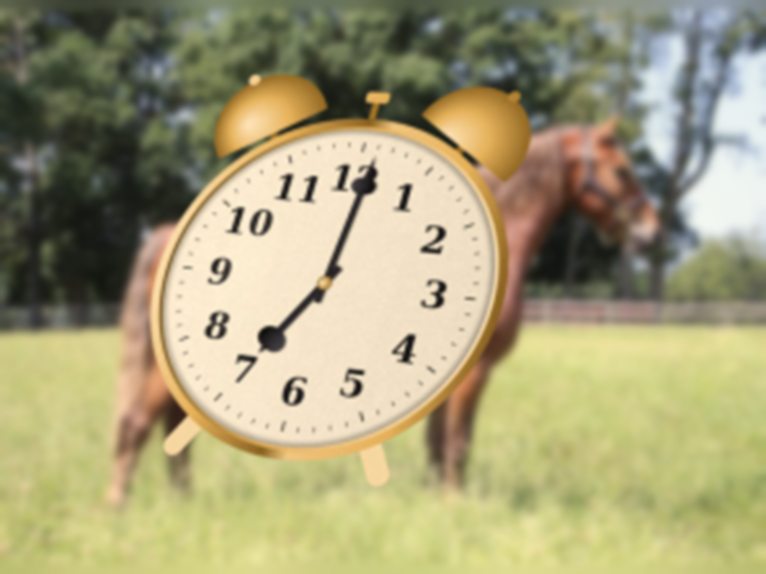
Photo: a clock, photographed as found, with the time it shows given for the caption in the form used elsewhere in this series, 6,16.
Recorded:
7,01
